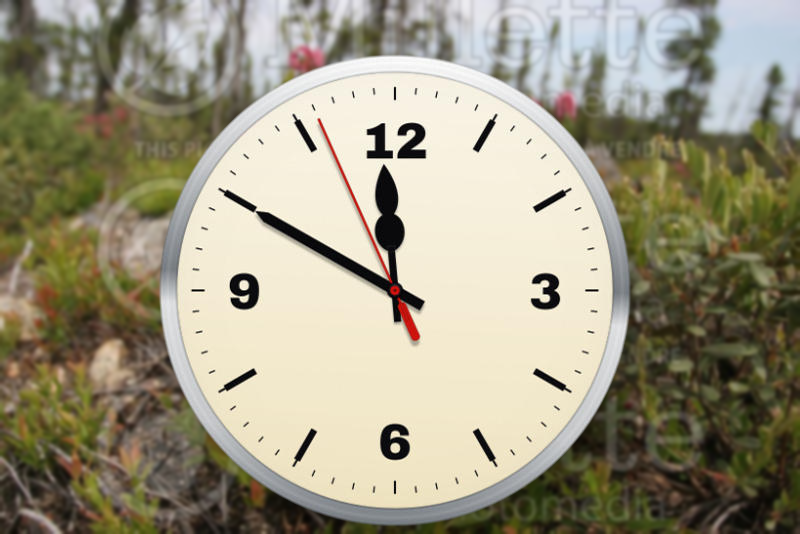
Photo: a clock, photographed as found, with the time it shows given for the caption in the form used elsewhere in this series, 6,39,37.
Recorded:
11,49,56
